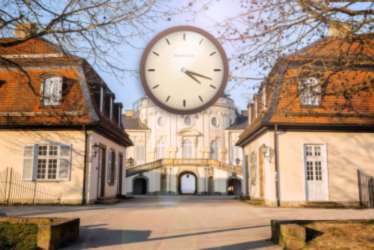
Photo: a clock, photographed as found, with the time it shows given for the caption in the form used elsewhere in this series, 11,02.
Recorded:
4,18
